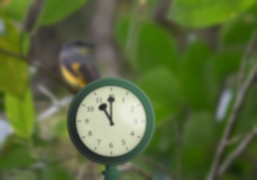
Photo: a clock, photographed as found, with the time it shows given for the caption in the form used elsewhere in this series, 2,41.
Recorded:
11,00
